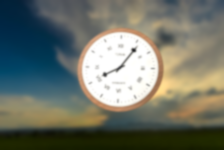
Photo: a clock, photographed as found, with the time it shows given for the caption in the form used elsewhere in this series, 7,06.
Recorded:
8,06
